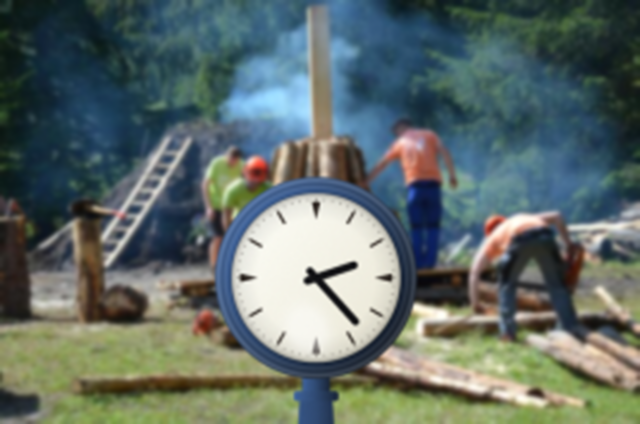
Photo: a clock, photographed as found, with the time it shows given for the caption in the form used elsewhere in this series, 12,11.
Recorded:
2,23
